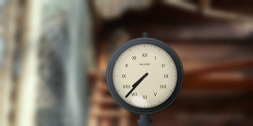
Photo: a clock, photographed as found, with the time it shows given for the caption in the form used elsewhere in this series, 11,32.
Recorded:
7,37
